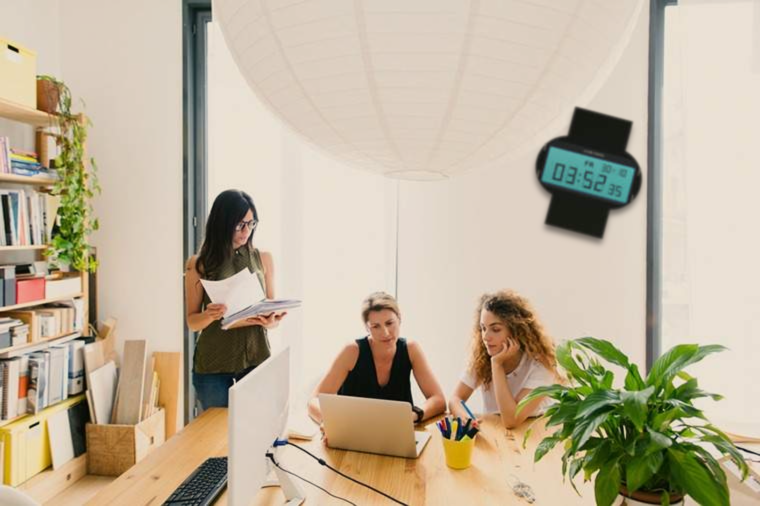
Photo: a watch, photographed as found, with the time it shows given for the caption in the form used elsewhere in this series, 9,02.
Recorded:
3,52
